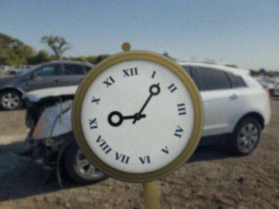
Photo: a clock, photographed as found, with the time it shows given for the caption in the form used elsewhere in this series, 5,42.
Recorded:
9,07
